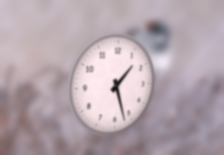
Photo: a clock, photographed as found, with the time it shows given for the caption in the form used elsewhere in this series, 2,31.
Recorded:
1,27
